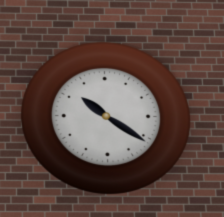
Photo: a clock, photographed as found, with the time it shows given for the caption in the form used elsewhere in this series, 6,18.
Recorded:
10,21
